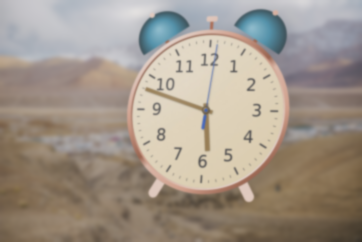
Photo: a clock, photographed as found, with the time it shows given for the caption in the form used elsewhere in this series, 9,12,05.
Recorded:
5,48,01
